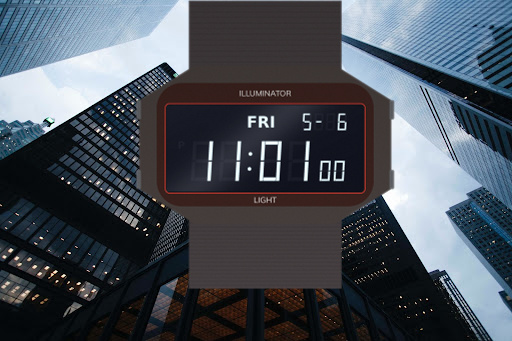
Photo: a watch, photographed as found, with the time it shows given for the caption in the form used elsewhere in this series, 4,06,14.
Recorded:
11,01,00
